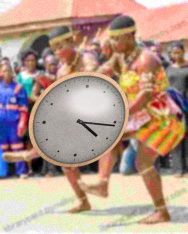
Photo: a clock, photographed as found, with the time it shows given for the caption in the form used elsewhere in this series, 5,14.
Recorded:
4,16
